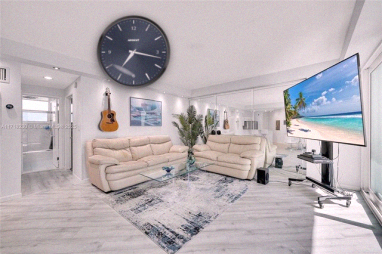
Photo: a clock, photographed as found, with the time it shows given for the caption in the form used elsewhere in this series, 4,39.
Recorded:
7,17
